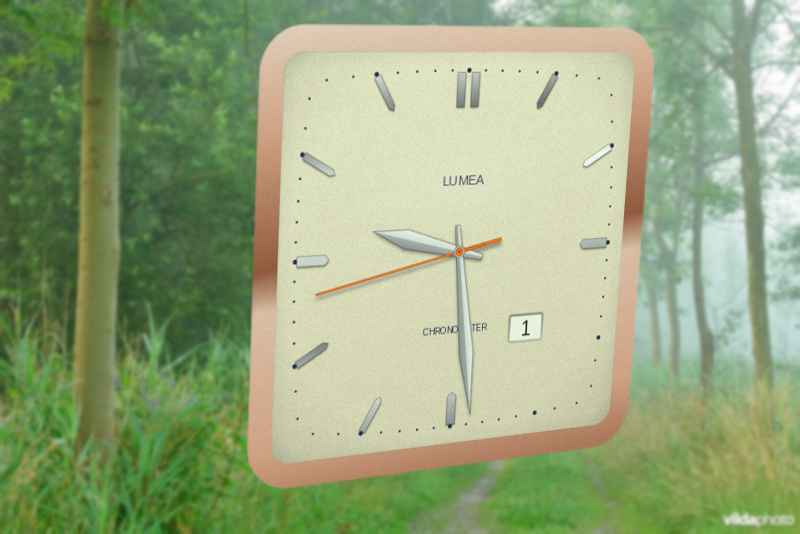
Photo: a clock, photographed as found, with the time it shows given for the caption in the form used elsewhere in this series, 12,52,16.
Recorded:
9,28,43
